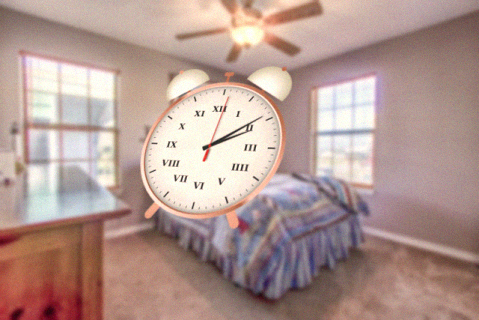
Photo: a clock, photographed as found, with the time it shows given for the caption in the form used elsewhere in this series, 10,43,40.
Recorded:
2,09,01
